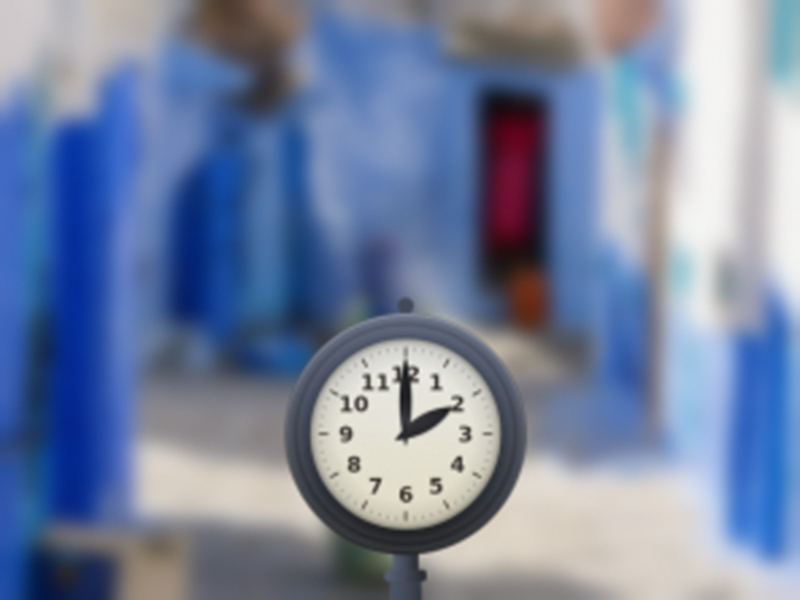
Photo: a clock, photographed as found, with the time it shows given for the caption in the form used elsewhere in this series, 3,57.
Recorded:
2,00
